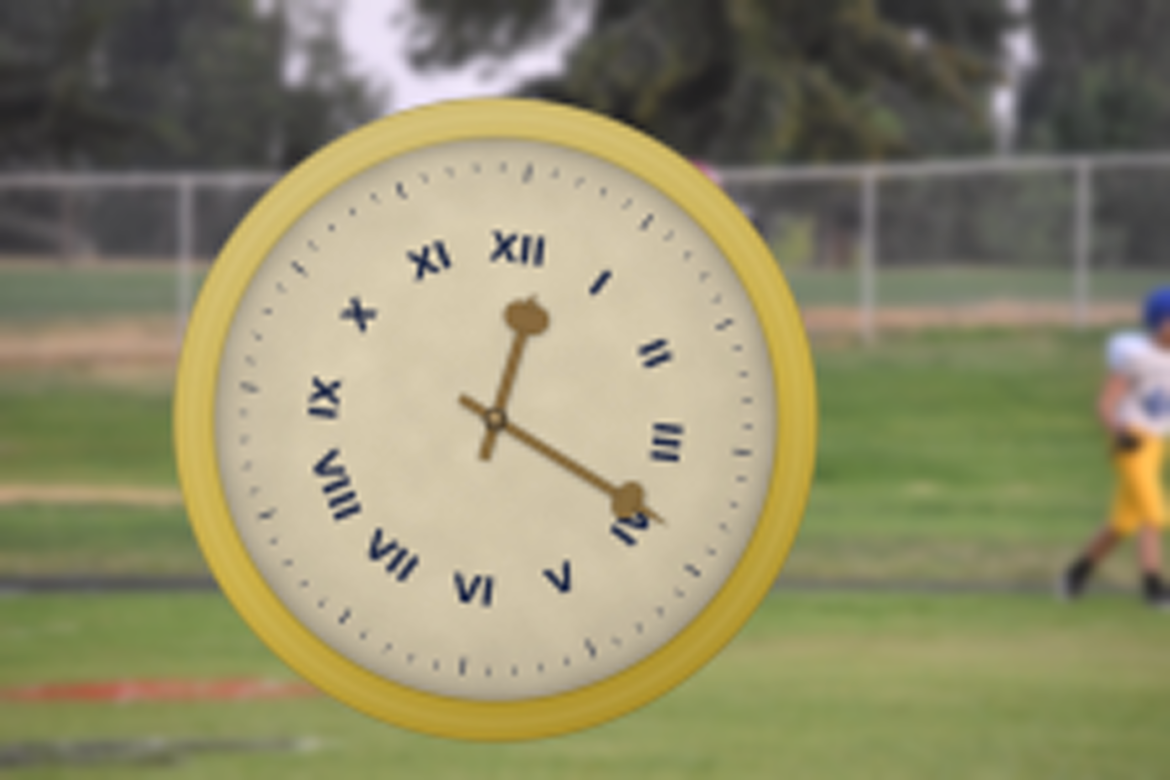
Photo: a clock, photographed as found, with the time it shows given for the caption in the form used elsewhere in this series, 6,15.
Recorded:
12,19
